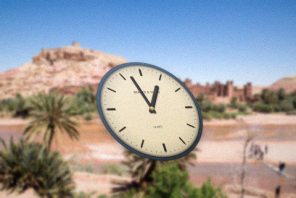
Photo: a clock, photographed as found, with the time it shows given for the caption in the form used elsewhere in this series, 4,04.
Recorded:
12,57
